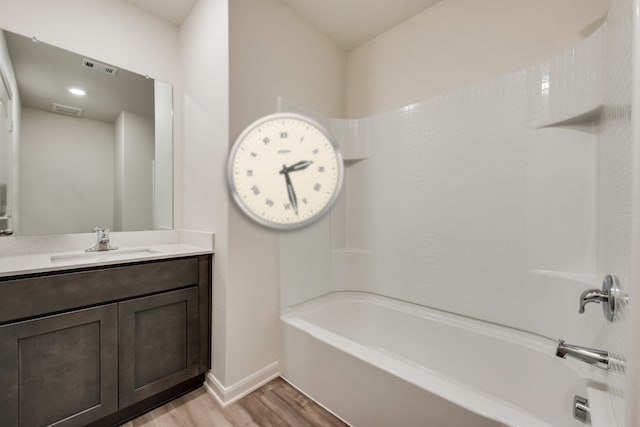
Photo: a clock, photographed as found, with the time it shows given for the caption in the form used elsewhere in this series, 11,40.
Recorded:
2,28
